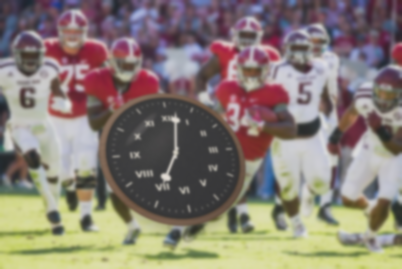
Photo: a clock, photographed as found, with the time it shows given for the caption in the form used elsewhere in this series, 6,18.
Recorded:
7,02
